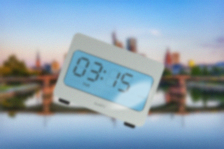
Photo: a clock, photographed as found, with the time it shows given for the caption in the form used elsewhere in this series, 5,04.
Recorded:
3,15
